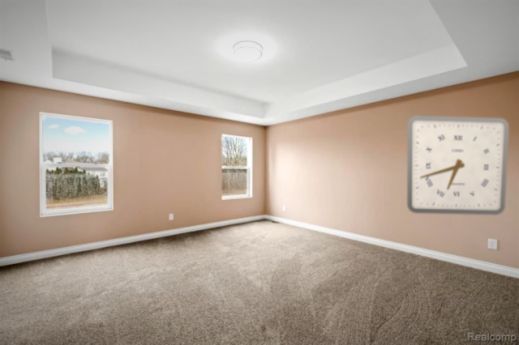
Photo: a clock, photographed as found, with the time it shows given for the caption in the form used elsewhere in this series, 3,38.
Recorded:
6,42
